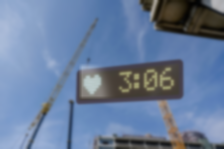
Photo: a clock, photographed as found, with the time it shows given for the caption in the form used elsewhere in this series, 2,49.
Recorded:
3,06
